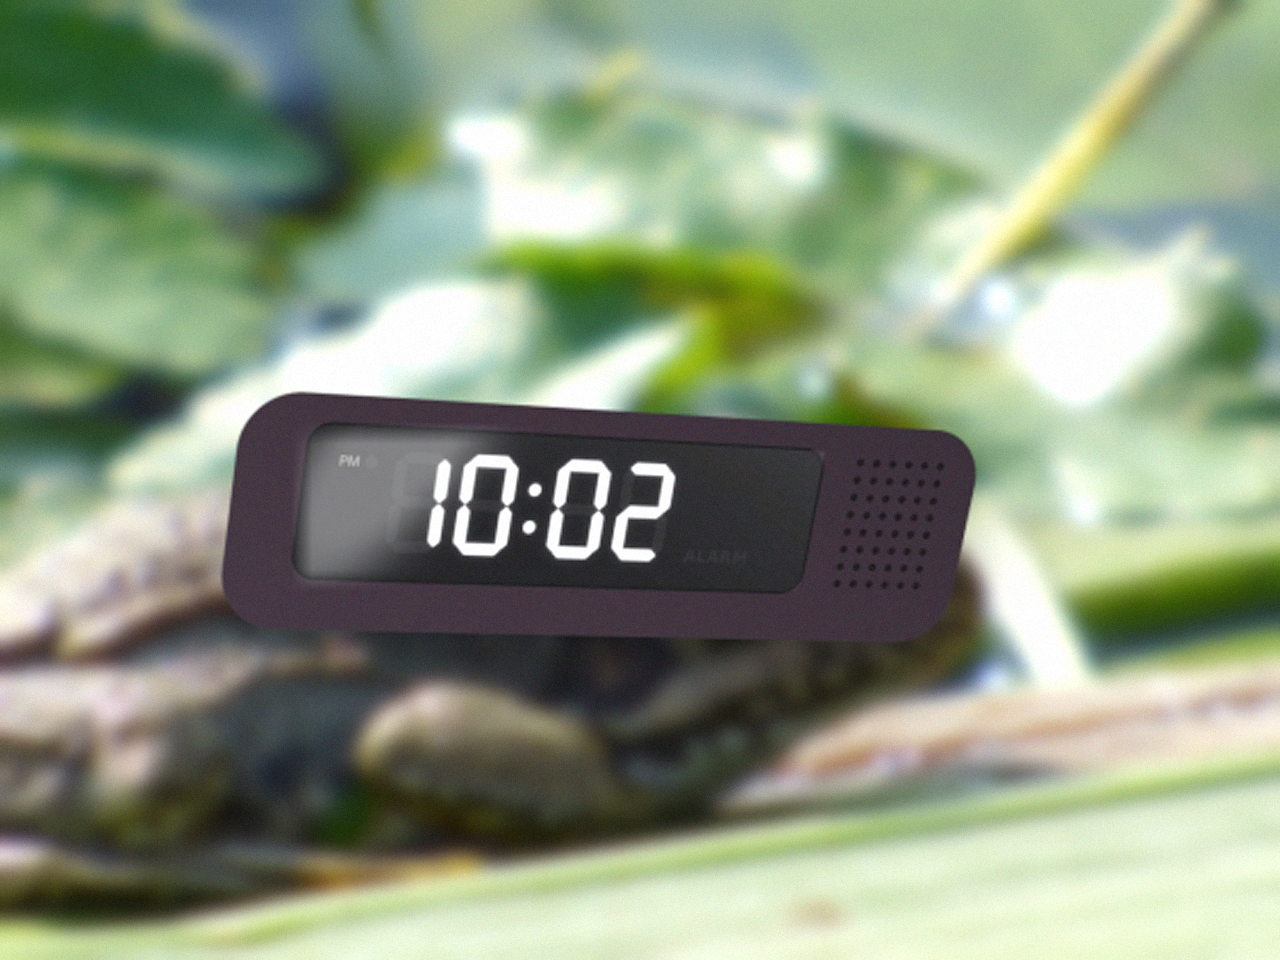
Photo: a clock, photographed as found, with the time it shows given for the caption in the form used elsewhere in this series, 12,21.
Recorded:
10,02
